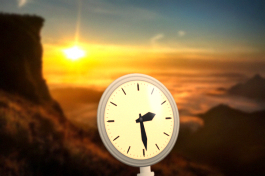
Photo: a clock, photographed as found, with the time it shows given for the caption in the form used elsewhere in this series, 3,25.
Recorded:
2,29
